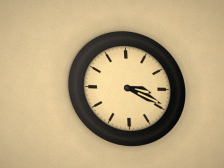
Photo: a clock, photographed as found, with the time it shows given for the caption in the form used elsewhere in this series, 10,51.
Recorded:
3,19
